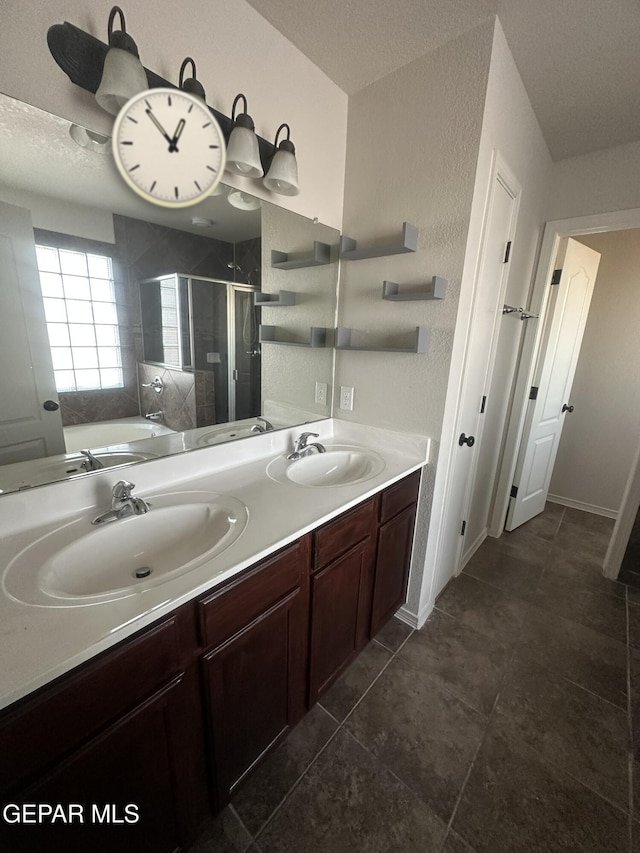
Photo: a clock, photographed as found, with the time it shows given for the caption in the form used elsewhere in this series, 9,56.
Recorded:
12,54
